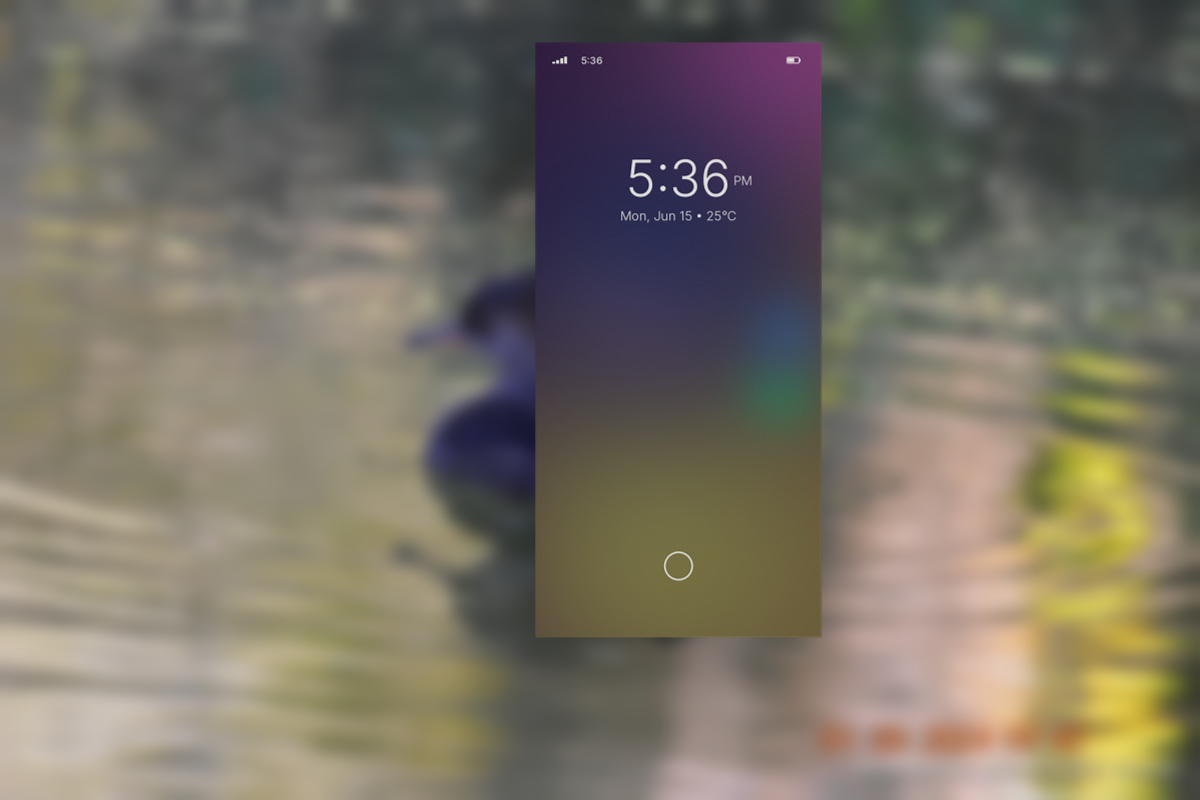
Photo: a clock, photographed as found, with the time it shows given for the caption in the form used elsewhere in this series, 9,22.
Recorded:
5,36
